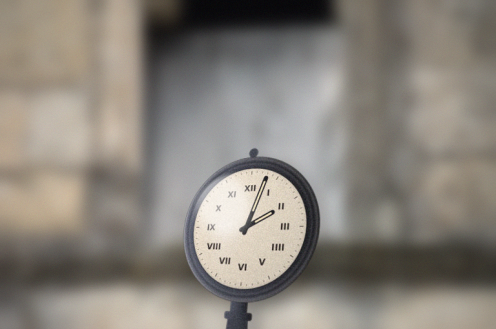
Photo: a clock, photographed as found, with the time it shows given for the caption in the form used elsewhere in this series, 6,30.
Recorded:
2,03
